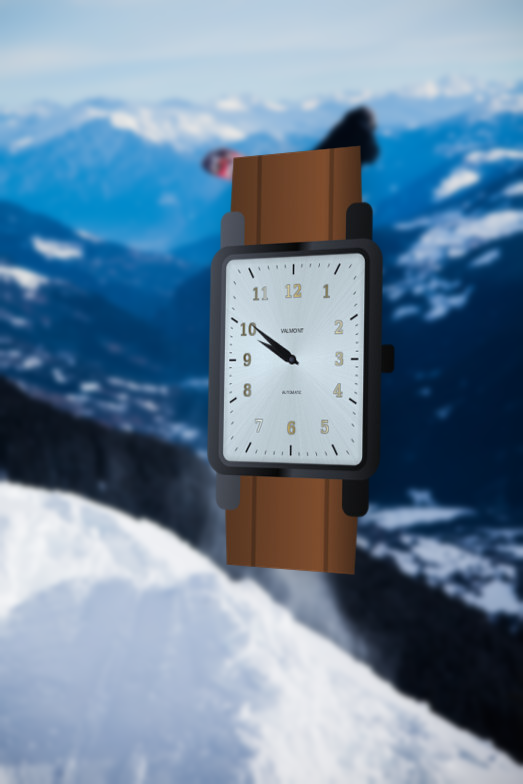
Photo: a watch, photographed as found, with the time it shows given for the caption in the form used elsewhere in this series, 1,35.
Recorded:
9,51
